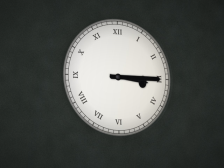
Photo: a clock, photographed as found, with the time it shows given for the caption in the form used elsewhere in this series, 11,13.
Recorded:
3,15
